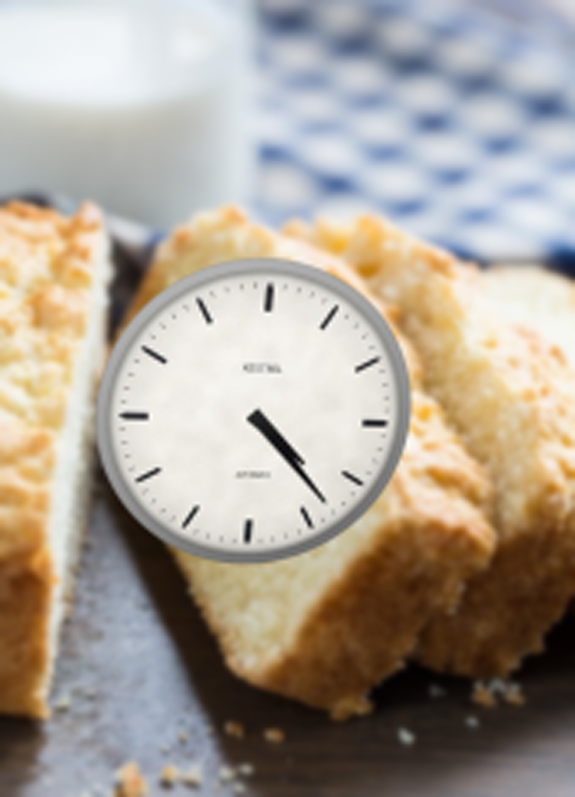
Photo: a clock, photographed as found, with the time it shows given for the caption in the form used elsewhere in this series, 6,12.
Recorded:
4,23
